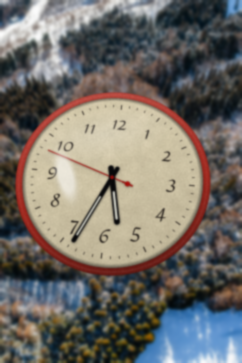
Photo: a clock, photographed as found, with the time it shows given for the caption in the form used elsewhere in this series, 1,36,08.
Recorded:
5,33,48
